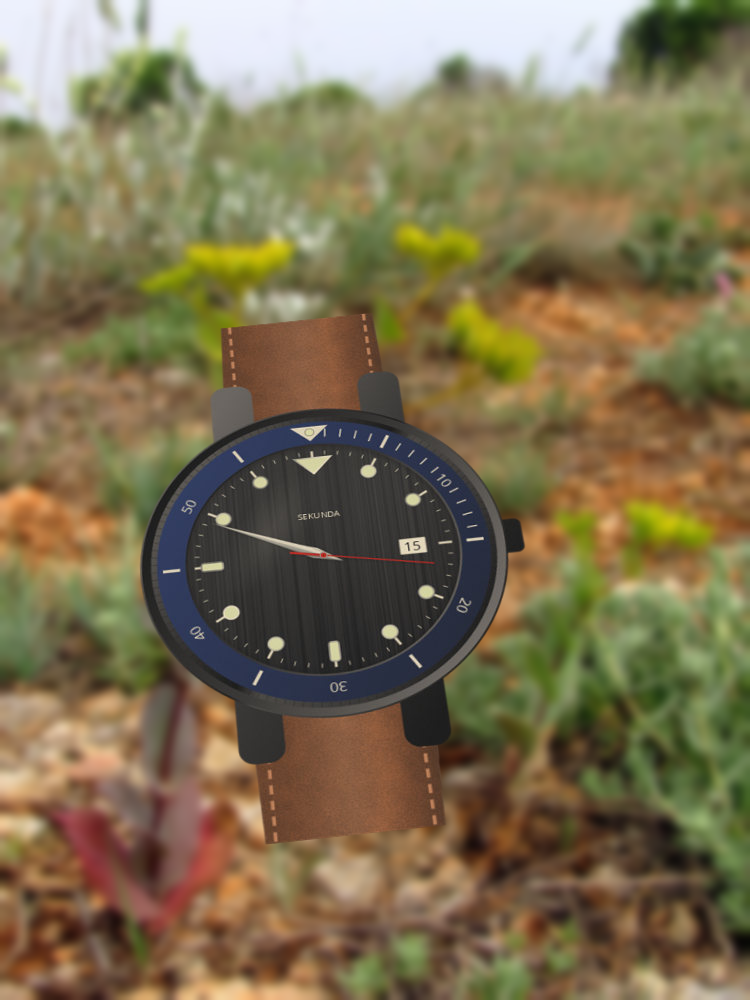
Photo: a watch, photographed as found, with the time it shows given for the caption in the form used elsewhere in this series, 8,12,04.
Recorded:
9,49,17
